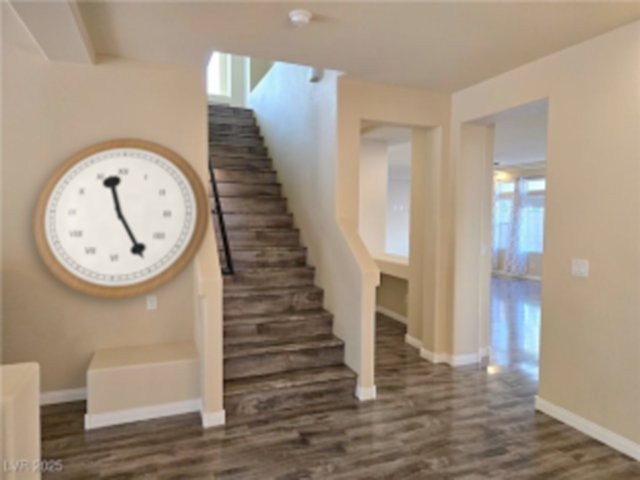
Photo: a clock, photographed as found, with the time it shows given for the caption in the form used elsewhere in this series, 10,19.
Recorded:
11,25
